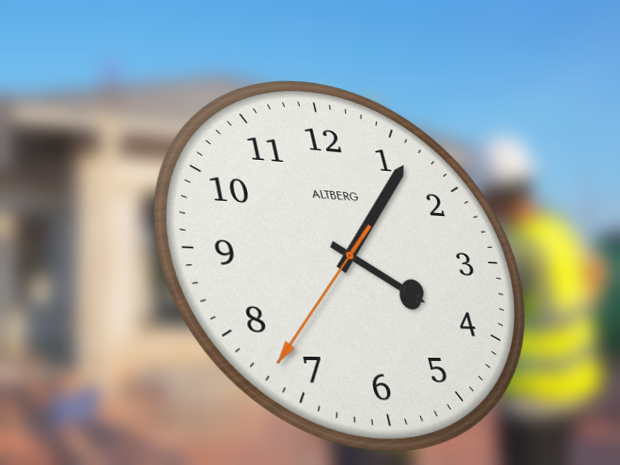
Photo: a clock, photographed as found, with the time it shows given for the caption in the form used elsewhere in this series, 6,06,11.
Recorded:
4,06,37
